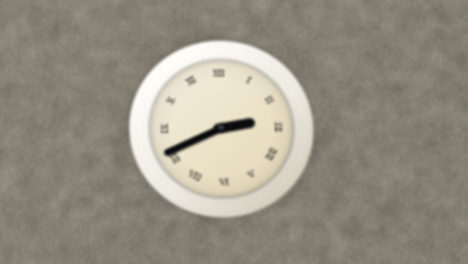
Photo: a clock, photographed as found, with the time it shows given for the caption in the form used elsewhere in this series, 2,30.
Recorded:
2,41
